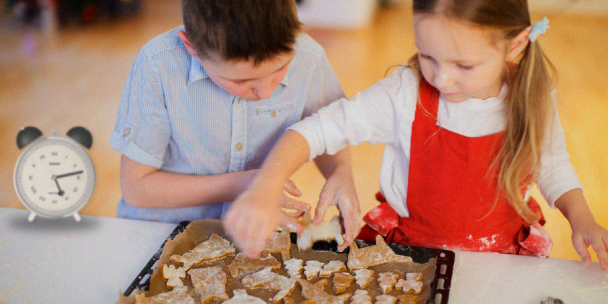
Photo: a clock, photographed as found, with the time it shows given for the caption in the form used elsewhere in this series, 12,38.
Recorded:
5,13
